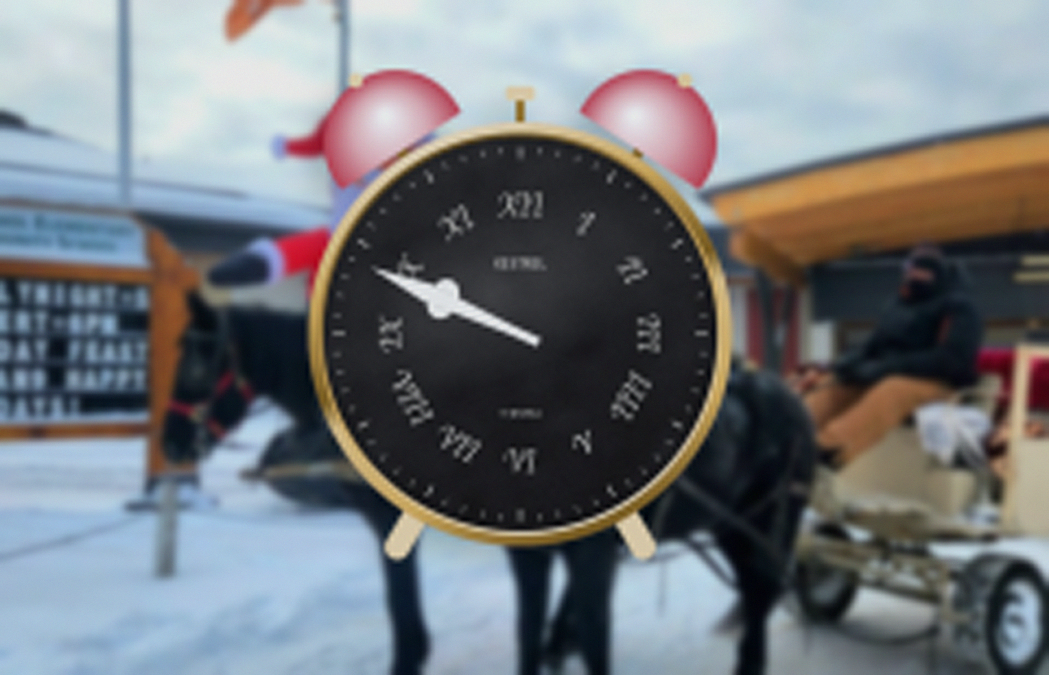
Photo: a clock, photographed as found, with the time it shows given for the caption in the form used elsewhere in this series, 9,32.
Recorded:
9,49
